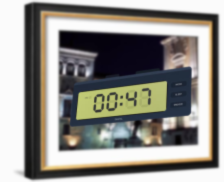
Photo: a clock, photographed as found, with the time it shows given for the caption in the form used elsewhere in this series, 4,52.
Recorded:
0,47
